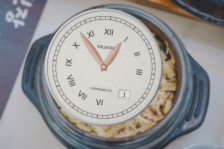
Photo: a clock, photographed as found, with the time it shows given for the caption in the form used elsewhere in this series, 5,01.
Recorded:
12,53
